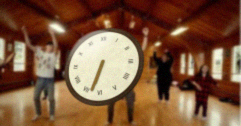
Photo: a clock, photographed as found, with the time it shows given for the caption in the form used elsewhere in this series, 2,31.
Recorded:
6,33
